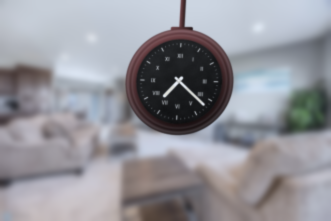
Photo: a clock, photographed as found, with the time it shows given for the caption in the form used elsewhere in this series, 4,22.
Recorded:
7,22
